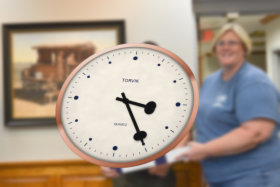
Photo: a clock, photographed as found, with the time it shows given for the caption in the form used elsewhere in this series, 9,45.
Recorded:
3,25
